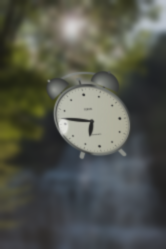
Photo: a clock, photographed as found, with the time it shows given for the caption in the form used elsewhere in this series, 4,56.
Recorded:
6,47
